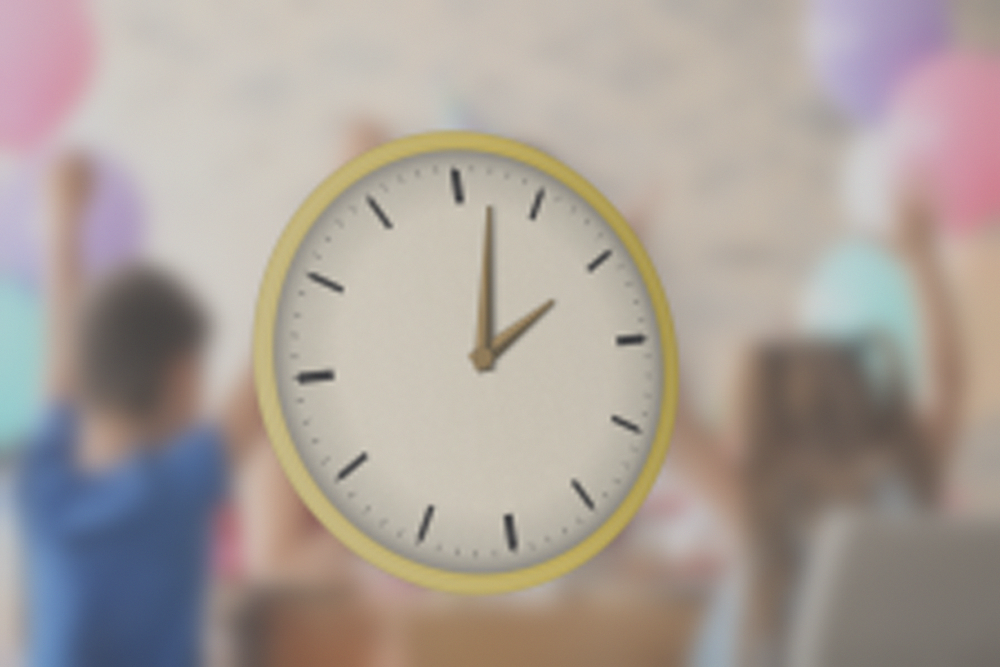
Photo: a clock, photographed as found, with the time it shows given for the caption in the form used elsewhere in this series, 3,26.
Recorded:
2,02
